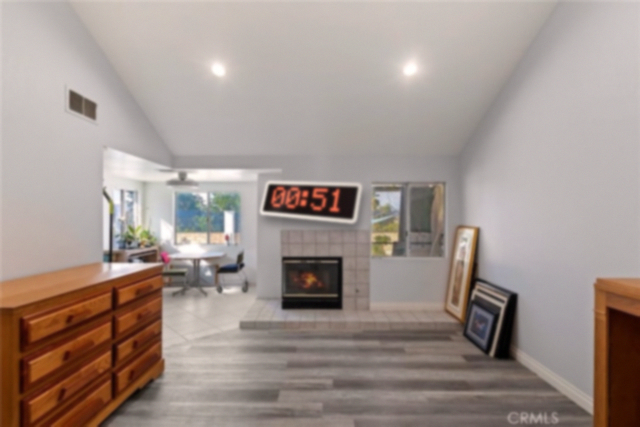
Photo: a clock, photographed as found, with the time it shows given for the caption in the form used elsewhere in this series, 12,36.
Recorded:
0,51
